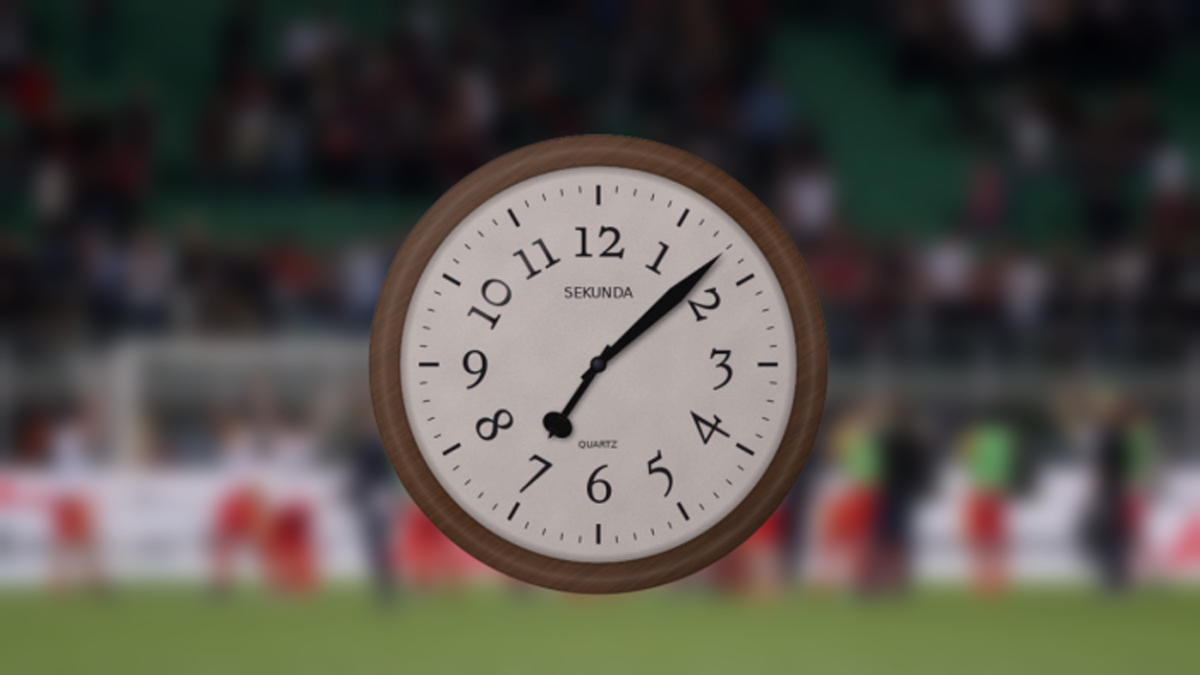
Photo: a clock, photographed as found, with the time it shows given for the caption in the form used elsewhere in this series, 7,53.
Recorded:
7,08
